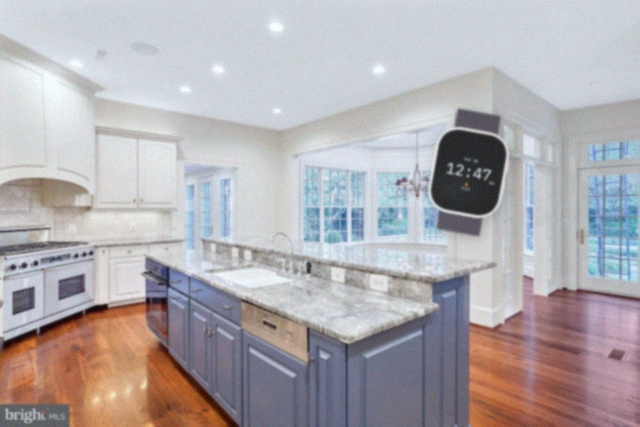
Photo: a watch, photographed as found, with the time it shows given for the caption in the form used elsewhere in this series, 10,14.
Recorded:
12,47
